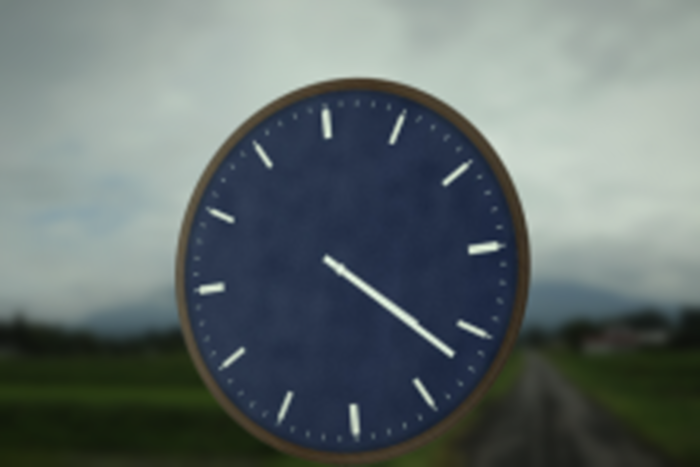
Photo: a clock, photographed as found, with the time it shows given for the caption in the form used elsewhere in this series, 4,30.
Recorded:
4,22
